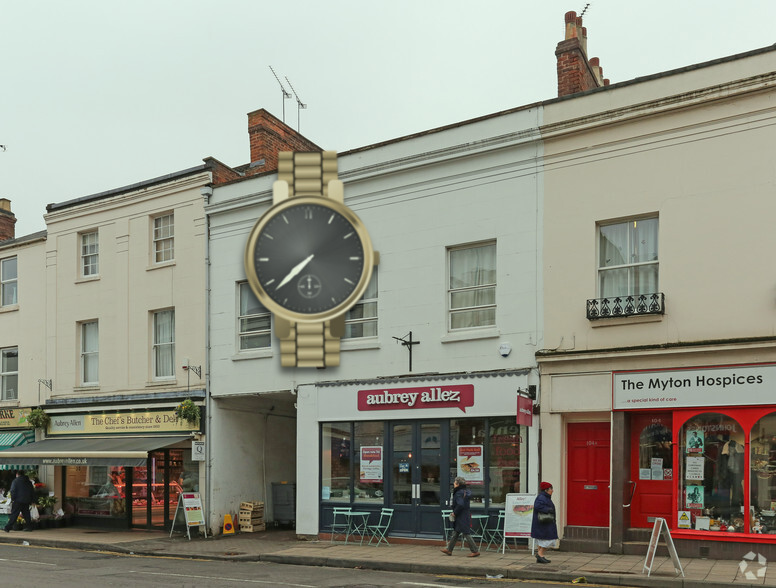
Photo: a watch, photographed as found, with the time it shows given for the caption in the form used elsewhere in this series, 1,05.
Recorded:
7,38
